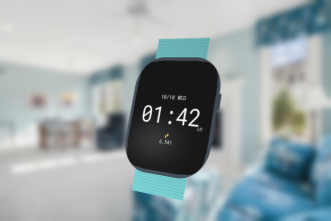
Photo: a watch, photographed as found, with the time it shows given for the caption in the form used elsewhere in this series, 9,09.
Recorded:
1,42
